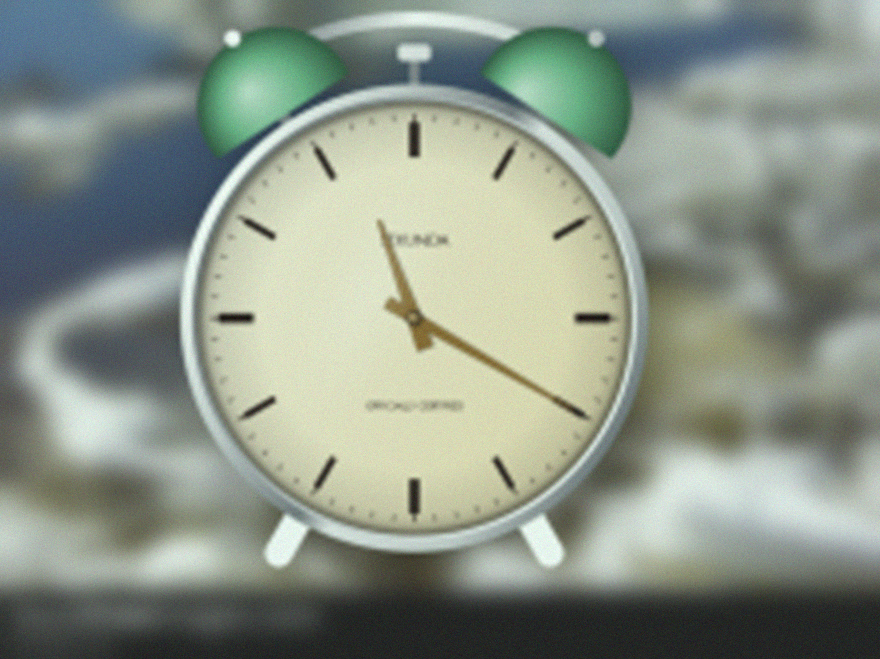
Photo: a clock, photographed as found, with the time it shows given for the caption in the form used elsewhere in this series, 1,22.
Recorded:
11,20
